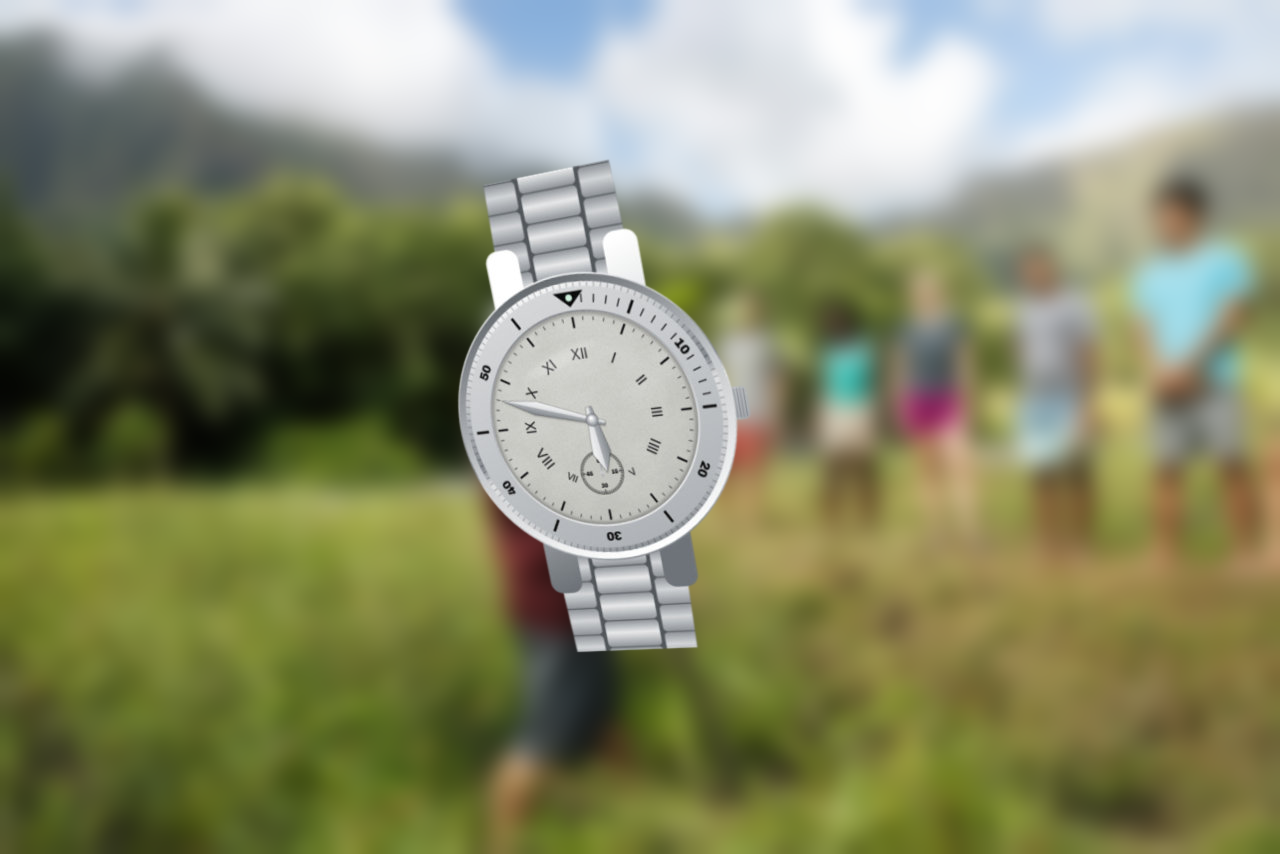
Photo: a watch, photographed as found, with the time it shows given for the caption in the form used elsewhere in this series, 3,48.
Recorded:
5,48
